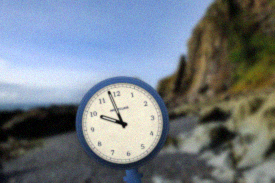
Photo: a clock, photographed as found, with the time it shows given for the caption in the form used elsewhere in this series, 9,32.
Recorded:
9,58
